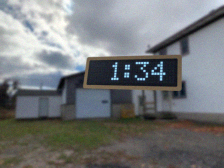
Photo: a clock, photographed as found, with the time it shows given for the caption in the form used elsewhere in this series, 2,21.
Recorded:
1,34
